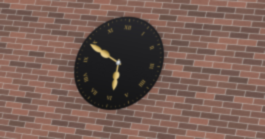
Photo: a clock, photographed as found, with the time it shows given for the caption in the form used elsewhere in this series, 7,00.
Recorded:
5,49
